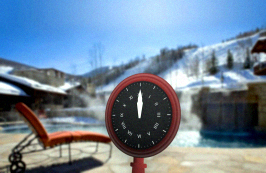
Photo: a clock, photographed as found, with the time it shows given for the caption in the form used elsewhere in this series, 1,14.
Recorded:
12,00
